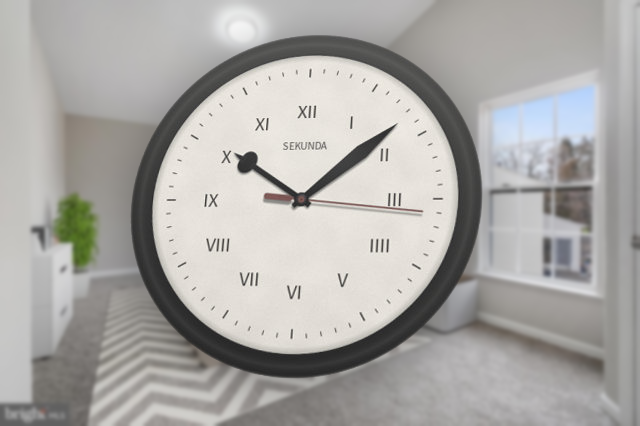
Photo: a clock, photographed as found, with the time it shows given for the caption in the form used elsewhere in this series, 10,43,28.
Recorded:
10,08,16
